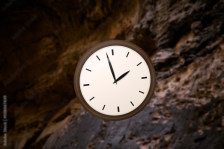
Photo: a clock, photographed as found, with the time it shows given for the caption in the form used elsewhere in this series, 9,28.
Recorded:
1,58
